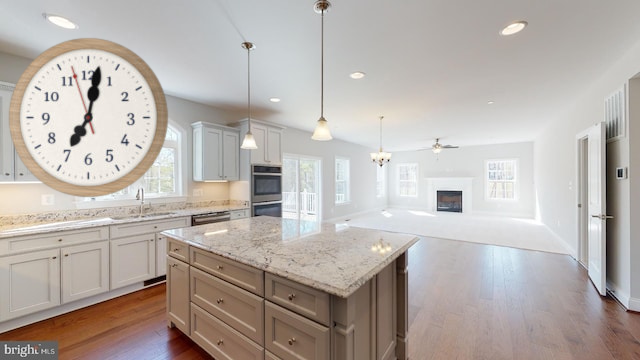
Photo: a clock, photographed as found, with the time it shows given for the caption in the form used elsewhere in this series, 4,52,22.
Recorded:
7,01,57
